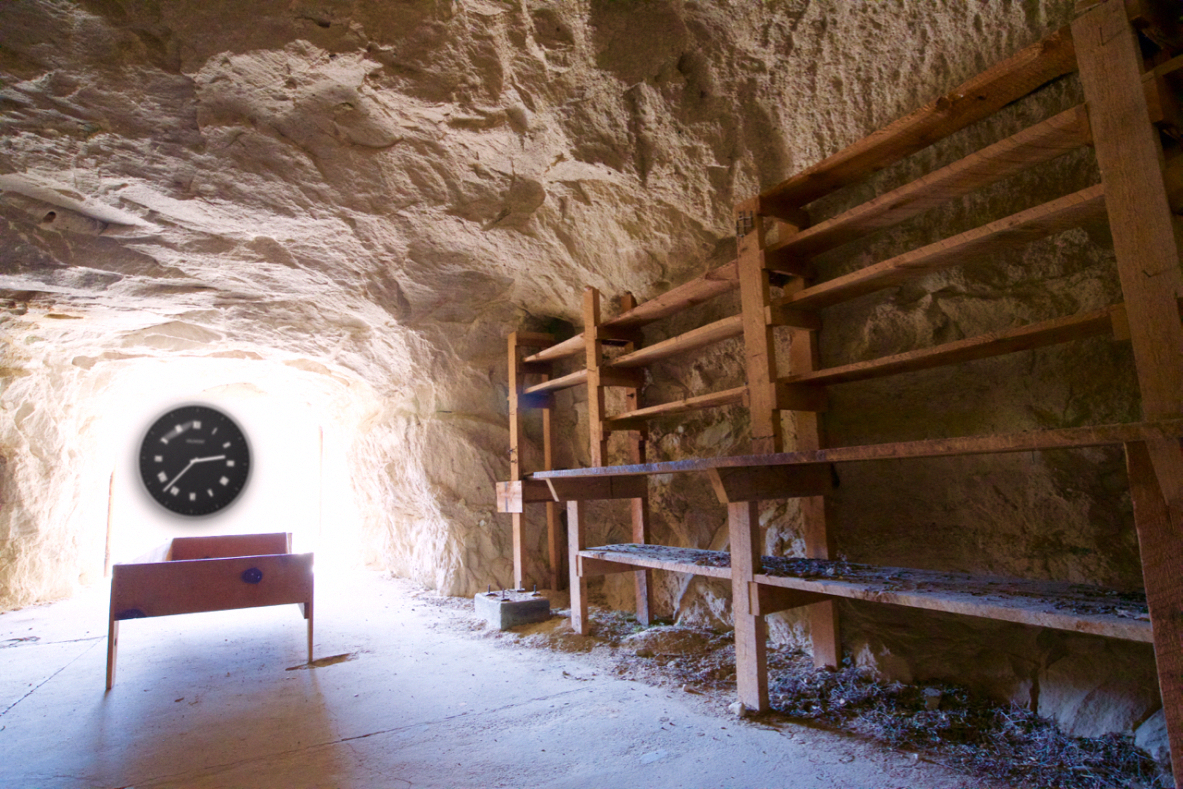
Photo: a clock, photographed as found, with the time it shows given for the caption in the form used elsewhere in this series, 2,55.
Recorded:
2,37
